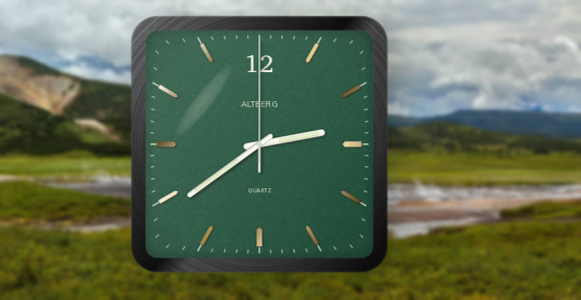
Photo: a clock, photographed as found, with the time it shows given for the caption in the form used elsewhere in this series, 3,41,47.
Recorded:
2,39,00
